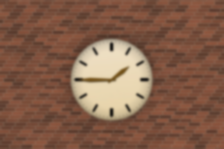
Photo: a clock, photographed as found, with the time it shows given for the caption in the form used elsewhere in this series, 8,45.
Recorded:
1,45
